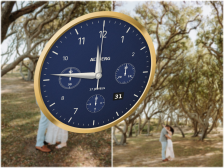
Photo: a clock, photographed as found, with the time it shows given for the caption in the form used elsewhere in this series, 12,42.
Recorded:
11,46
